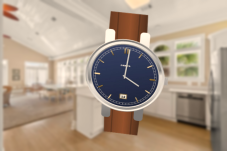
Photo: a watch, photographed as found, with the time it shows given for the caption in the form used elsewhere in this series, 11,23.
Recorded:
4,01
